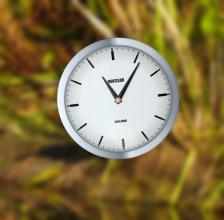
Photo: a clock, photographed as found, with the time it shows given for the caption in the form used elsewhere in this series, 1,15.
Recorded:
11,06
